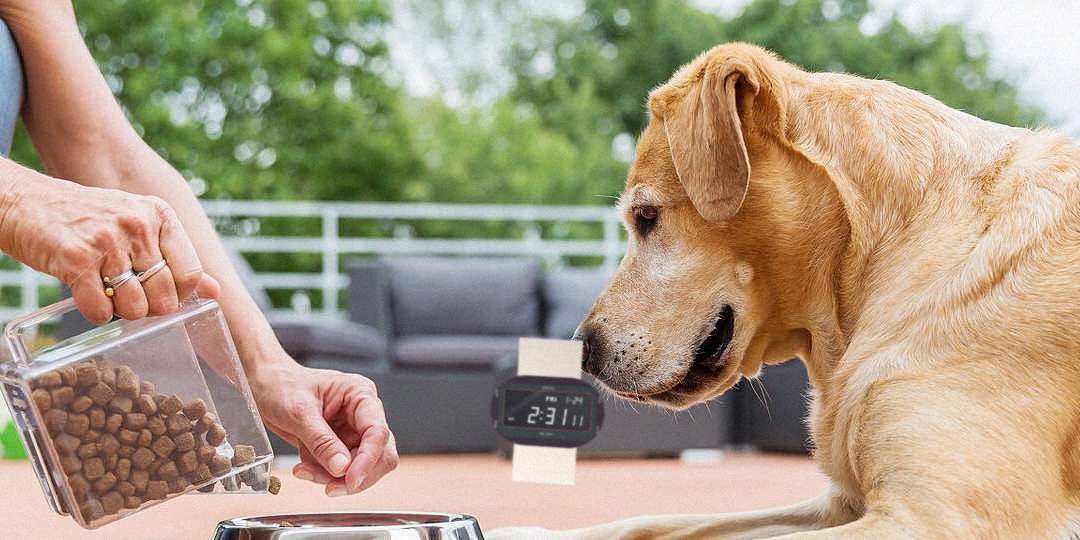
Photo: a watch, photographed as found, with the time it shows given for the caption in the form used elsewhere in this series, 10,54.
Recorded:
2,31
